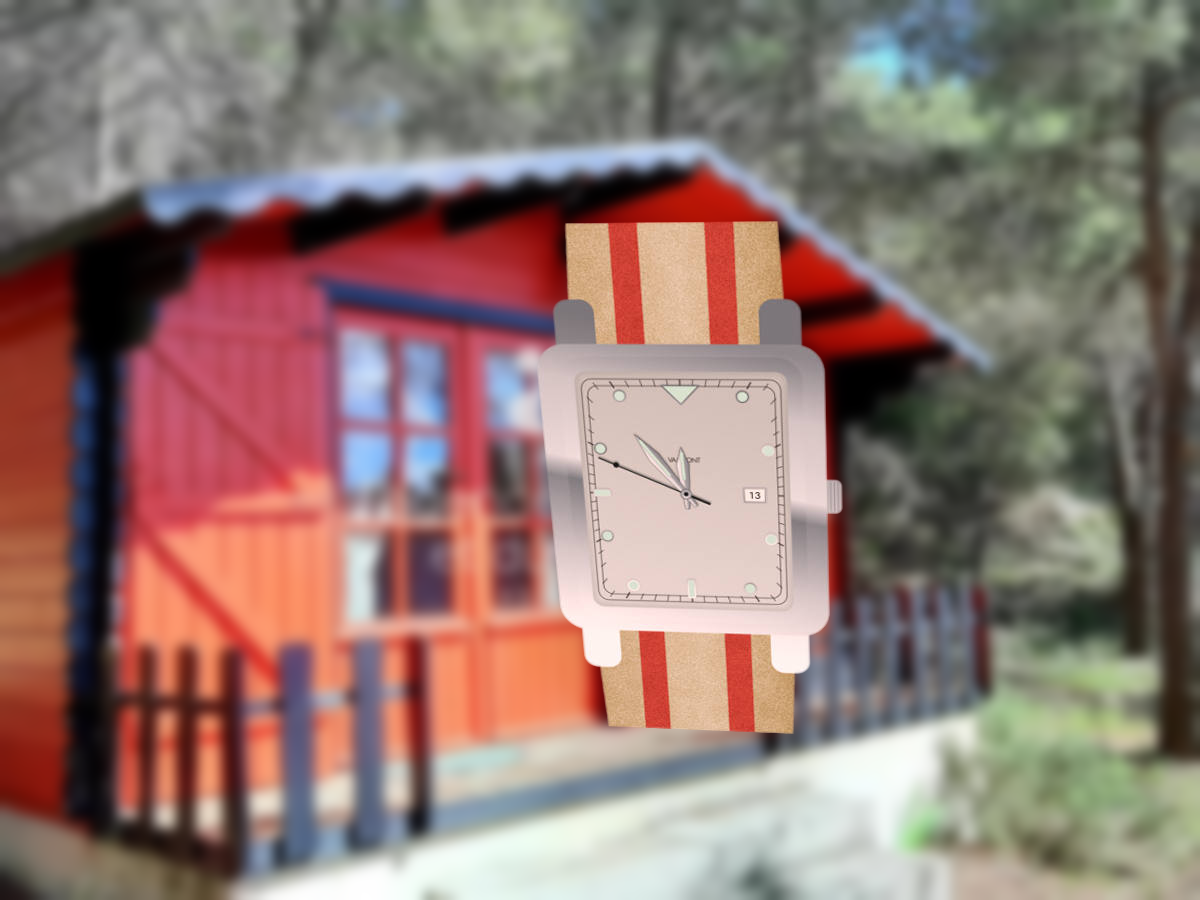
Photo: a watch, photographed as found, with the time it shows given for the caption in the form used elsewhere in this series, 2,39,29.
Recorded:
11,53,49
